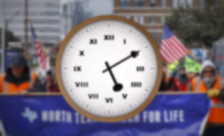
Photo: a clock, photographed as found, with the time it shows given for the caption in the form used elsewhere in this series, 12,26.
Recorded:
5,10
